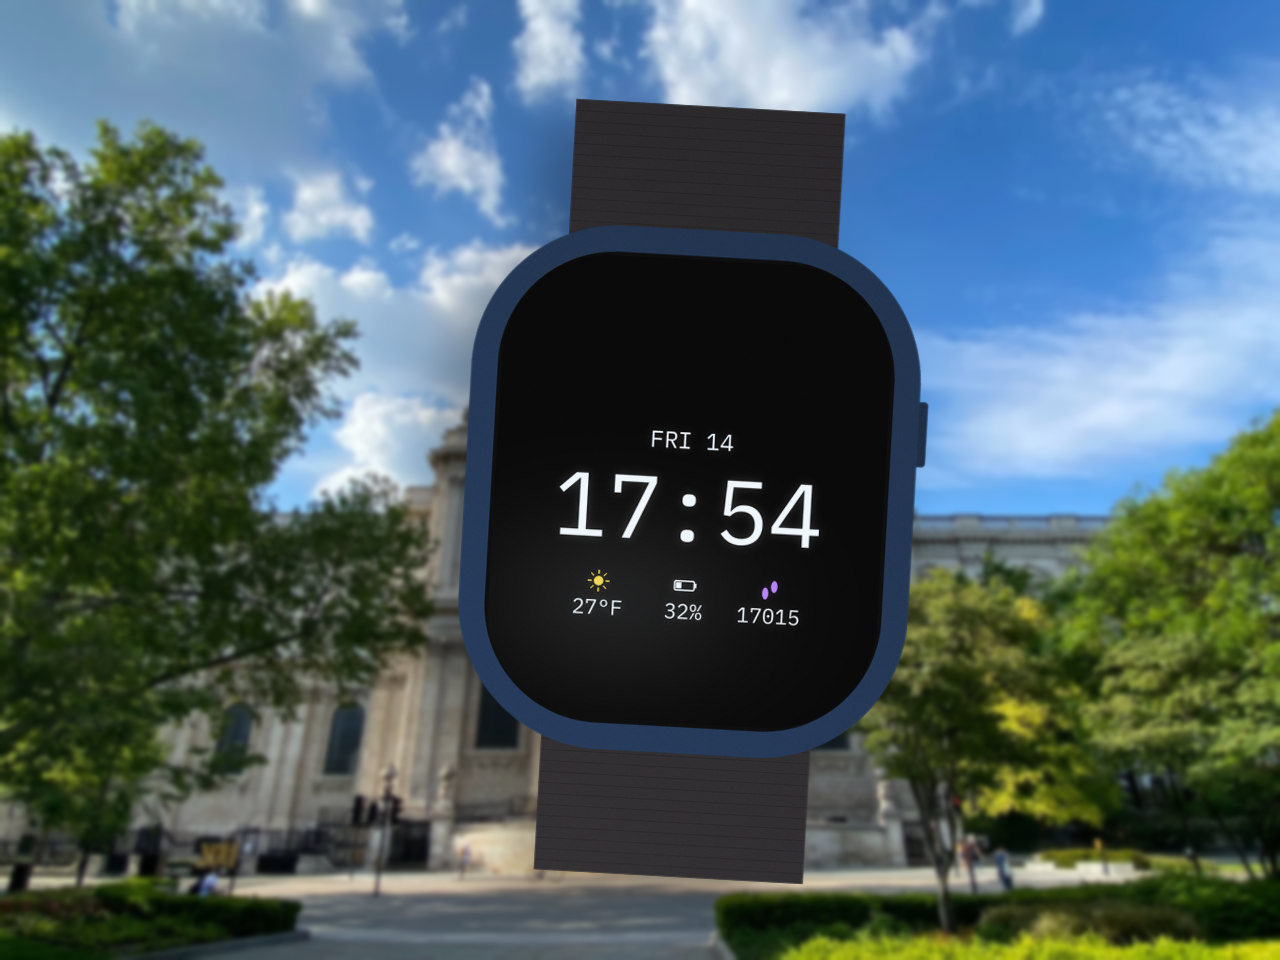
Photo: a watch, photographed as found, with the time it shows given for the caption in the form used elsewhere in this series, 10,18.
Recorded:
17,54
